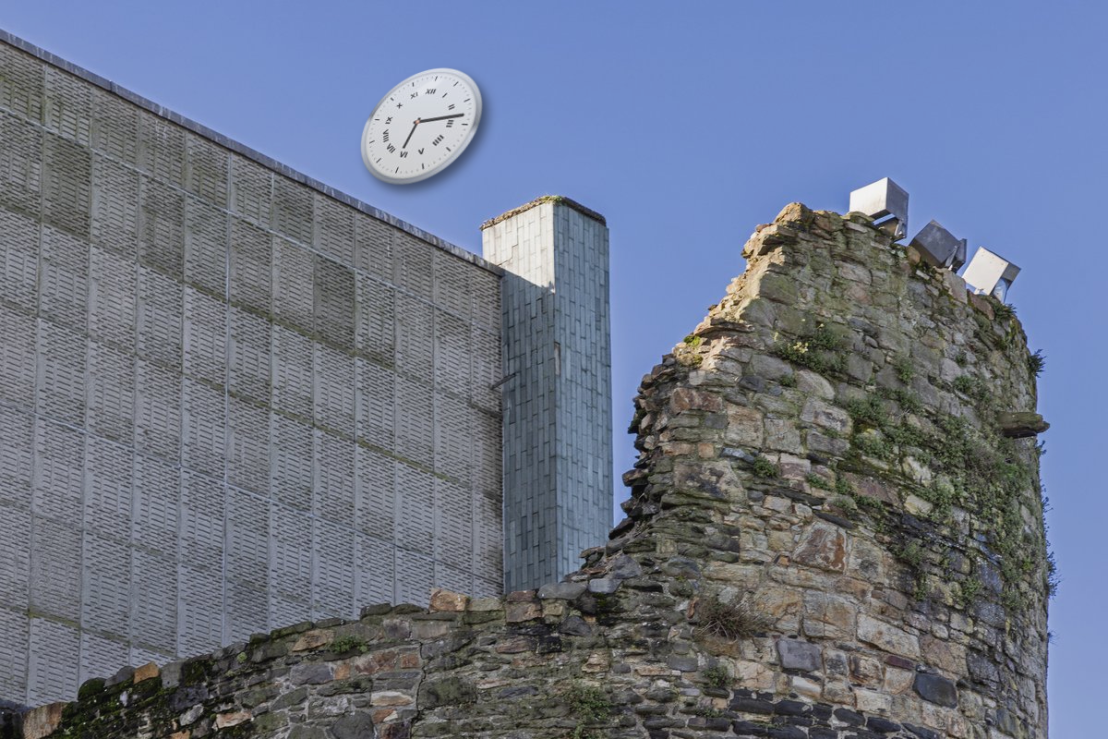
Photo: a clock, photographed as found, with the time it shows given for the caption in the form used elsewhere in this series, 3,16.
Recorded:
6,13
